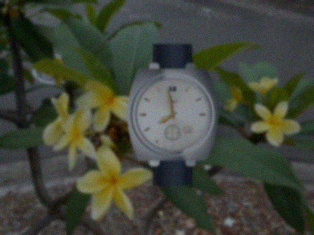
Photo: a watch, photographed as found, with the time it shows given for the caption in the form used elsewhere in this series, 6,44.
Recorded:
7,58
